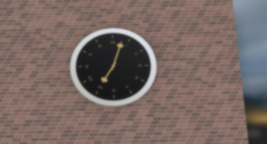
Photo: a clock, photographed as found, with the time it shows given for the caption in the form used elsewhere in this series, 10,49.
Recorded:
7,03
